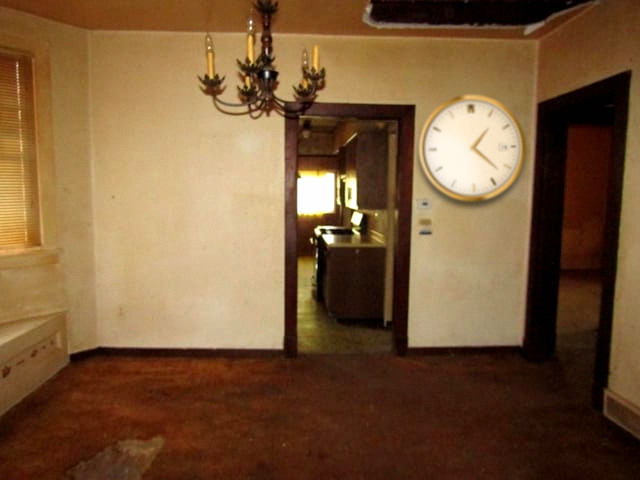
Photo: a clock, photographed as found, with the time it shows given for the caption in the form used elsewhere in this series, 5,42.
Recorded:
1,22
